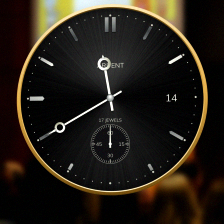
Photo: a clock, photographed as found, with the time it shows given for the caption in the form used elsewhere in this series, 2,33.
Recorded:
11,40
